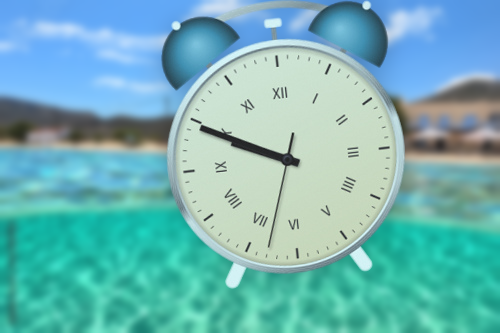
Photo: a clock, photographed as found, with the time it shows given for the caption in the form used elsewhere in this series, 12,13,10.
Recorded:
9,49,33
